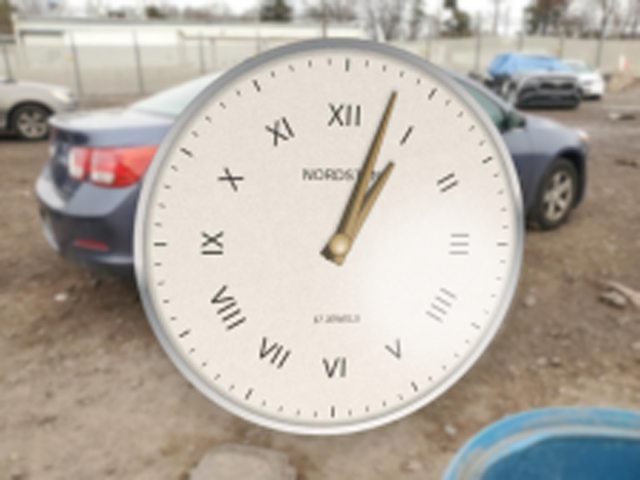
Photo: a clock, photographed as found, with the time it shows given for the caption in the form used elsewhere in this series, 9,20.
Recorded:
1,03
